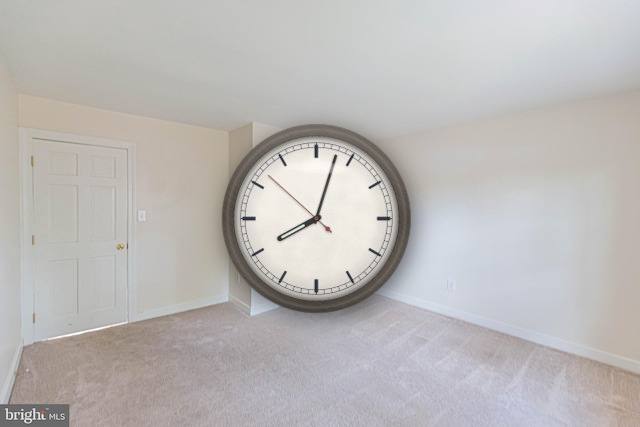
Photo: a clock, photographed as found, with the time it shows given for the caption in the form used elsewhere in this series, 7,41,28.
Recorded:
8,02,52
